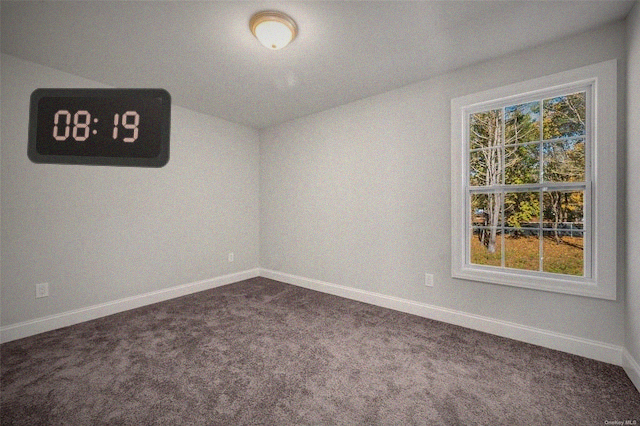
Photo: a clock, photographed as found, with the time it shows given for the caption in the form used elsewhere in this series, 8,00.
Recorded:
8,19
